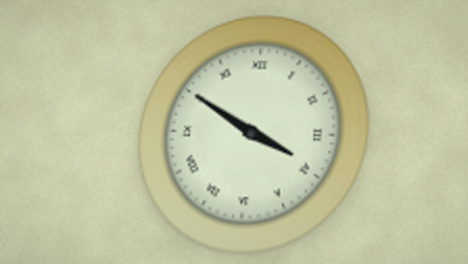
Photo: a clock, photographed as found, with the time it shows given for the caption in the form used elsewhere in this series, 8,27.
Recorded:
3,50
